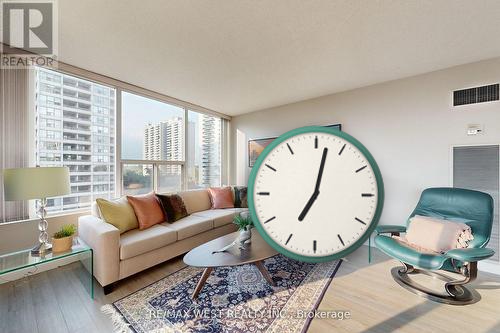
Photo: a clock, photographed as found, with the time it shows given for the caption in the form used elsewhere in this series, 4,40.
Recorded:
7,02
